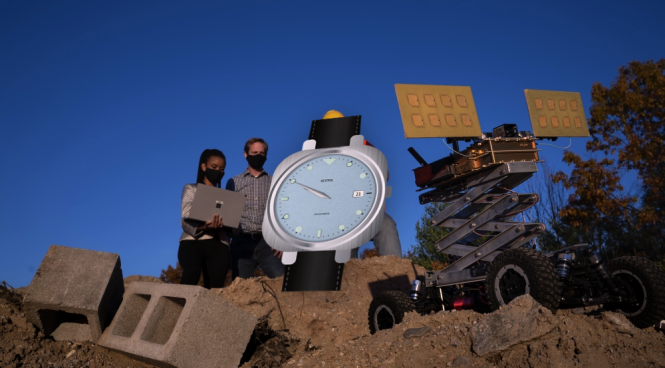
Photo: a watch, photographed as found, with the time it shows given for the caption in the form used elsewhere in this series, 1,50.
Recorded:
9,50
